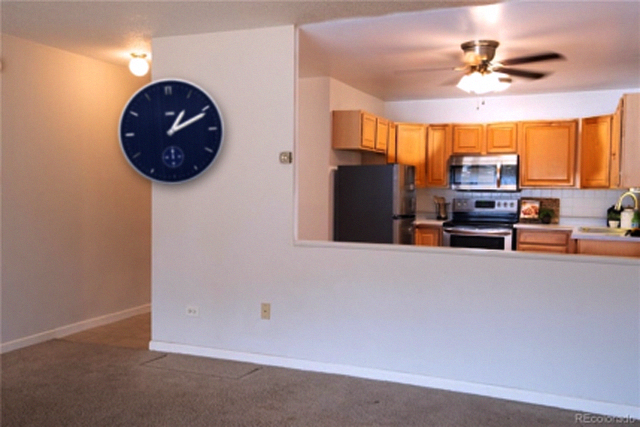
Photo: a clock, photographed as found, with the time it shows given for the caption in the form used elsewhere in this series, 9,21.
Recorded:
1,11
